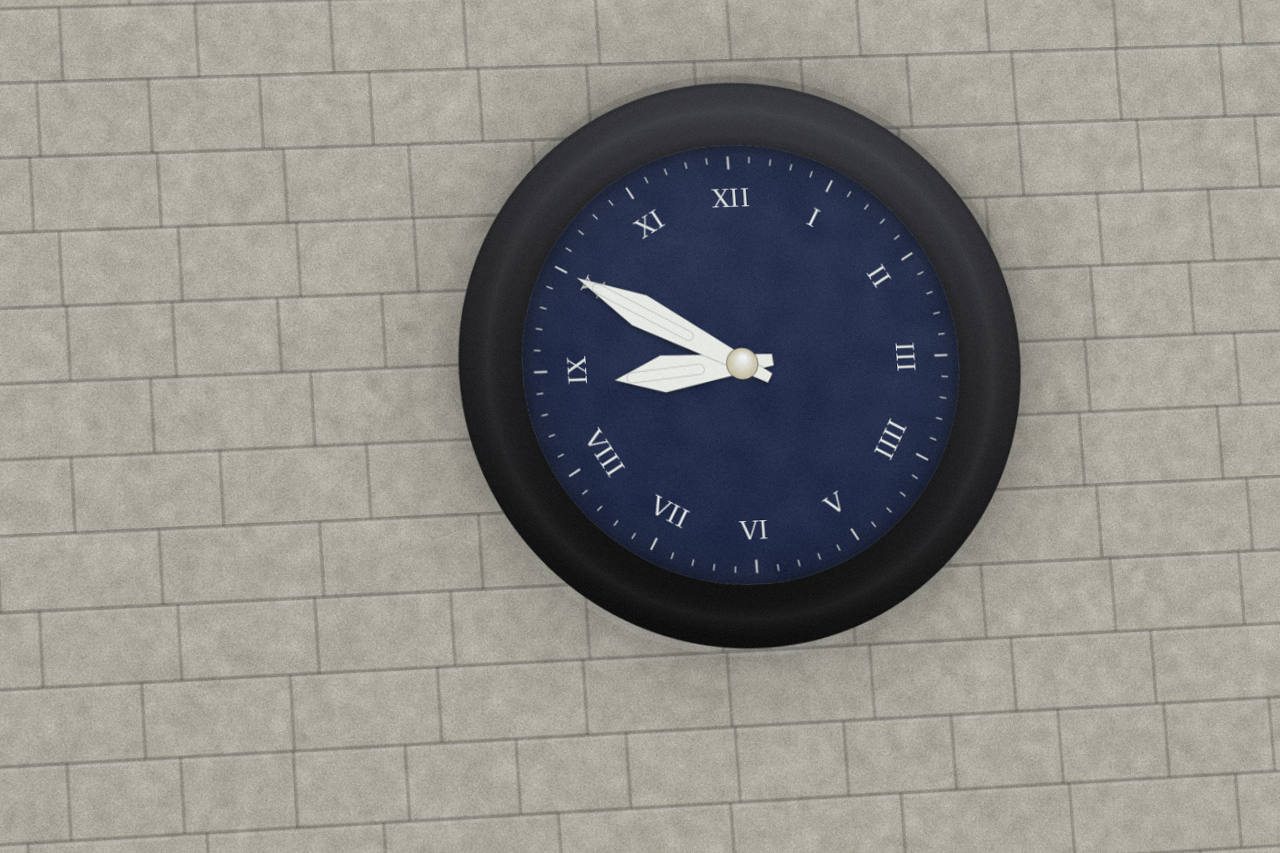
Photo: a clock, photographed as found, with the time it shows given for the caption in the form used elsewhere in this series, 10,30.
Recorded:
8,50
